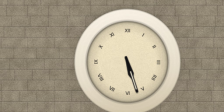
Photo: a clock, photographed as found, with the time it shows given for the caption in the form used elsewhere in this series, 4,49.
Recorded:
5,27
